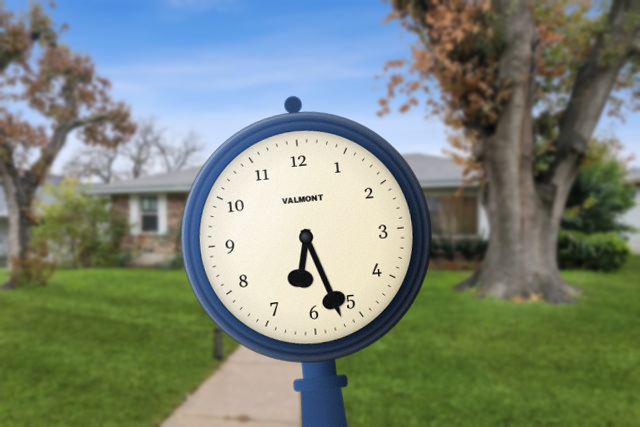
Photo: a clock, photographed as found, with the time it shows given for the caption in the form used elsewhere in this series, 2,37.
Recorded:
6,27
